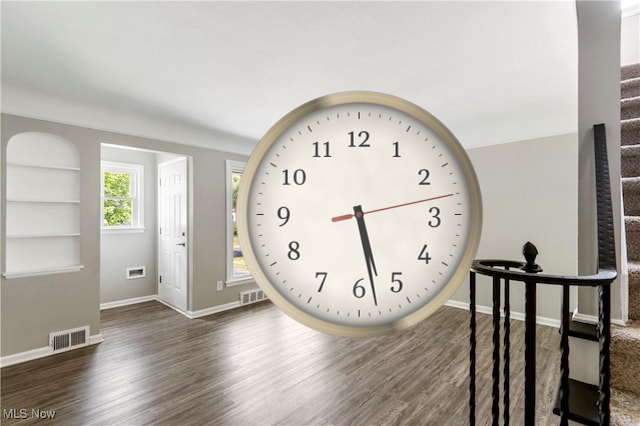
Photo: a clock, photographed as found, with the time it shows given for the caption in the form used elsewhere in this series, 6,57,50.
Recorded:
5,28,13
